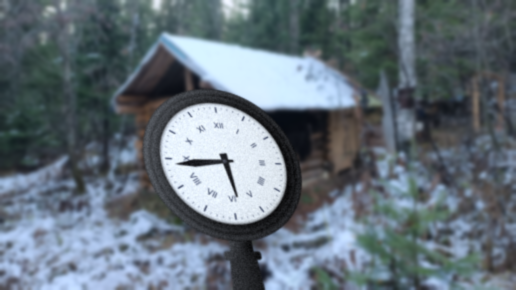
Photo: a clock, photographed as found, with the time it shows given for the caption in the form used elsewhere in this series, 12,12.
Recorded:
5,44
